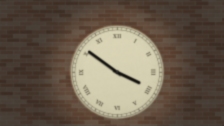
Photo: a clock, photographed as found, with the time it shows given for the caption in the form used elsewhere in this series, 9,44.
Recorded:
3,51
